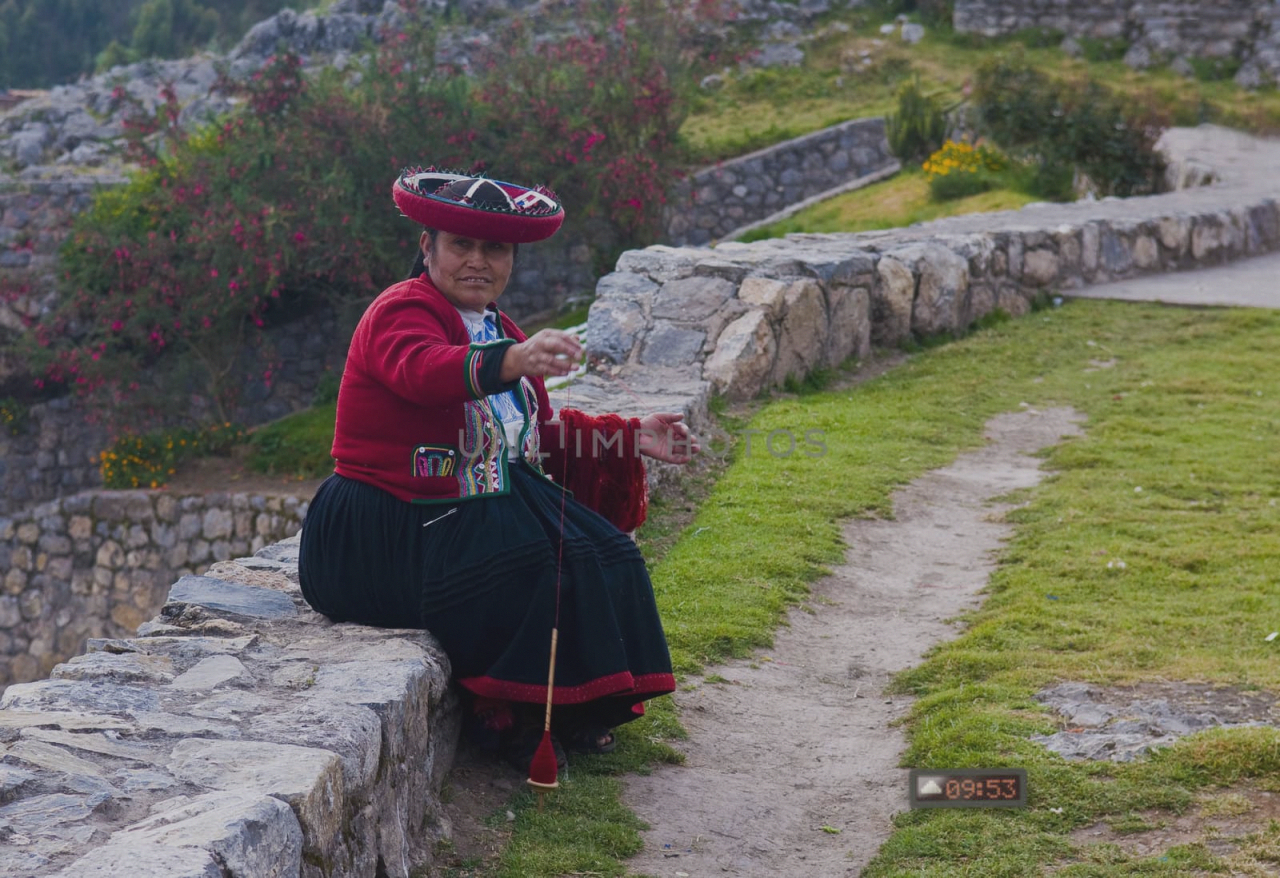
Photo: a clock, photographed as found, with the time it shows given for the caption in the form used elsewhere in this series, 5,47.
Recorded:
9,53
